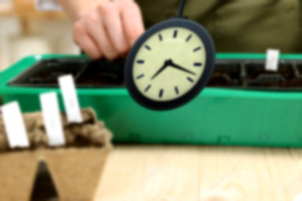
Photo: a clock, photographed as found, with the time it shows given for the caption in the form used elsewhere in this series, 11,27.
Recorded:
7,18
